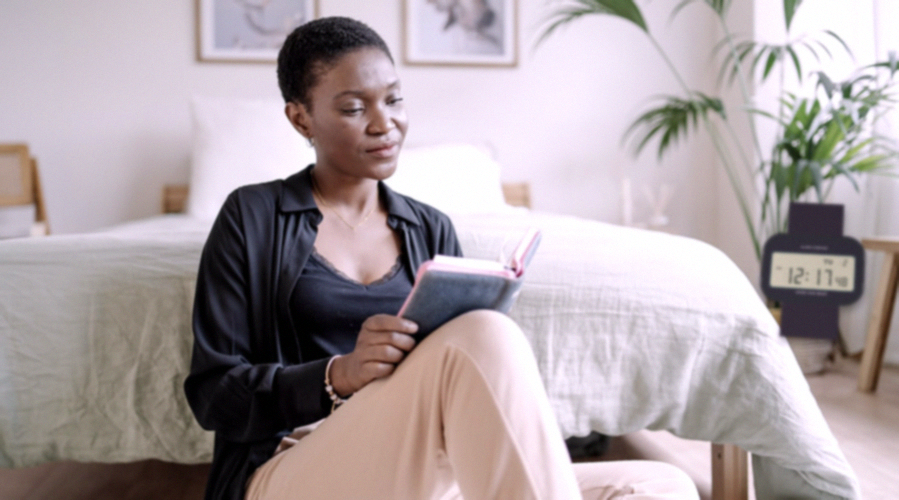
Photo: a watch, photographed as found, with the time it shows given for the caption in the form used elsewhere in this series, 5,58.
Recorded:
12,17
